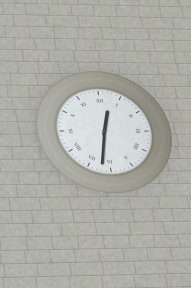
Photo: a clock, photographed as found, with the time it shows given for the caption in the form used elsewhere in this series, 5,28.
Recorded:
12,32
